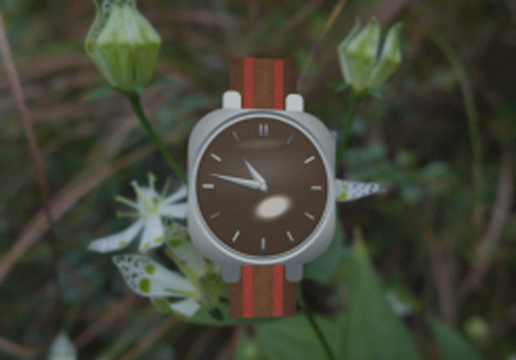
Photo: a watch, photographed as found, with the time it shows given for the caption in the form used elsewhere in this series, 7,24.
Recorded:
10,47
